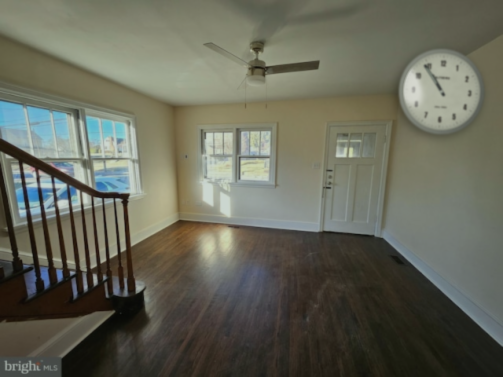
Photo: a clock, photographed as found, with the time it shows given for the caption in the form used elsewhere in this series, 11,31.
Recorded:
10,54
